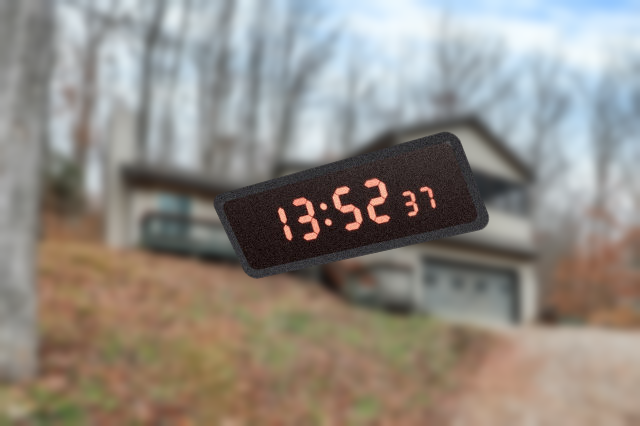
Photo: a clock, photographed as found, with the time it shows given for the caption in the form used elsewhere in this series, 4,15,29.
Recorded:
13,52,37
